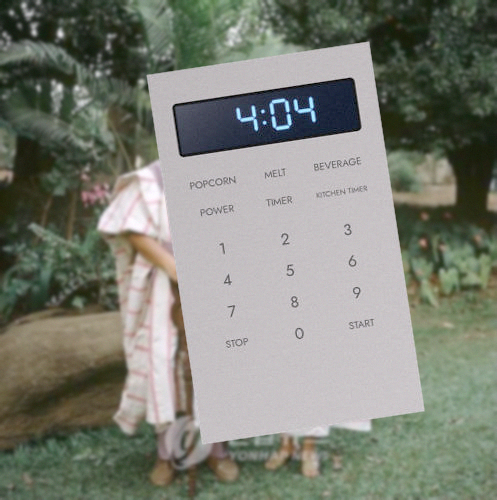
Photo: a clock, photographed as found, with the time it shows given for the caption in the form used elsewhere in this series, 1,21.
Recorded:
4,04
